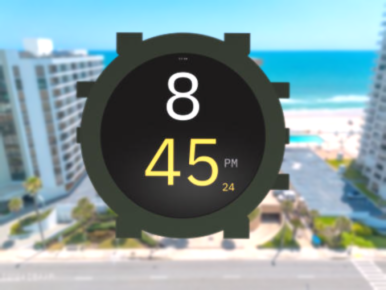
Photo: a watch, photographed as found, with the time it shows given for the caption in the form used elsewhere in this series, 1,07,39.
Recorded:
8,45,24
